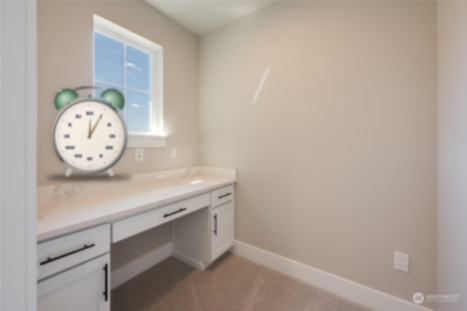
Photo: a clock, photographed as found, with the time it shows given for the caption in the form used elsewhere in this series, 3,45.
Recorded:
12,05
